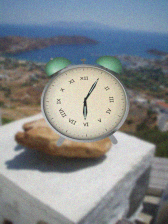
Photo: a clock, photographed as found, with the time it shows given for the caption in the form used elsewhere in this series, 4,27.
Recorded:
6,05
